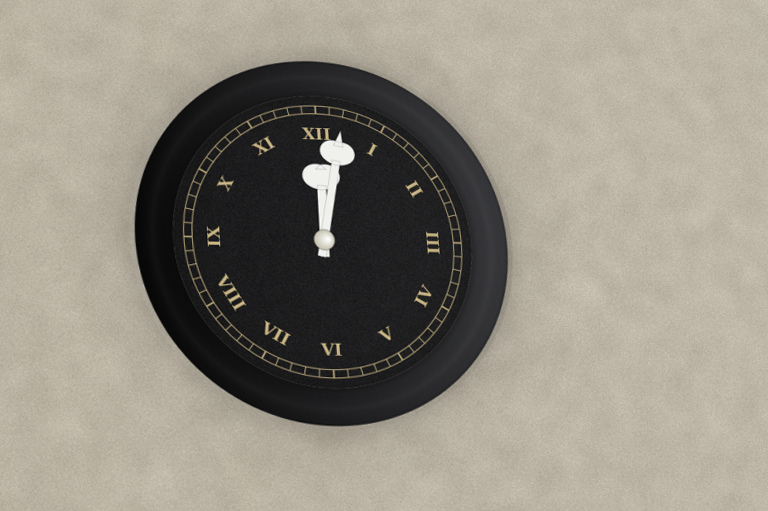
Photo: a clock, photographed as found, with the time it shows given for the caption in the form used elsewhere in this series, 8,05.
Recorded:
12,02
